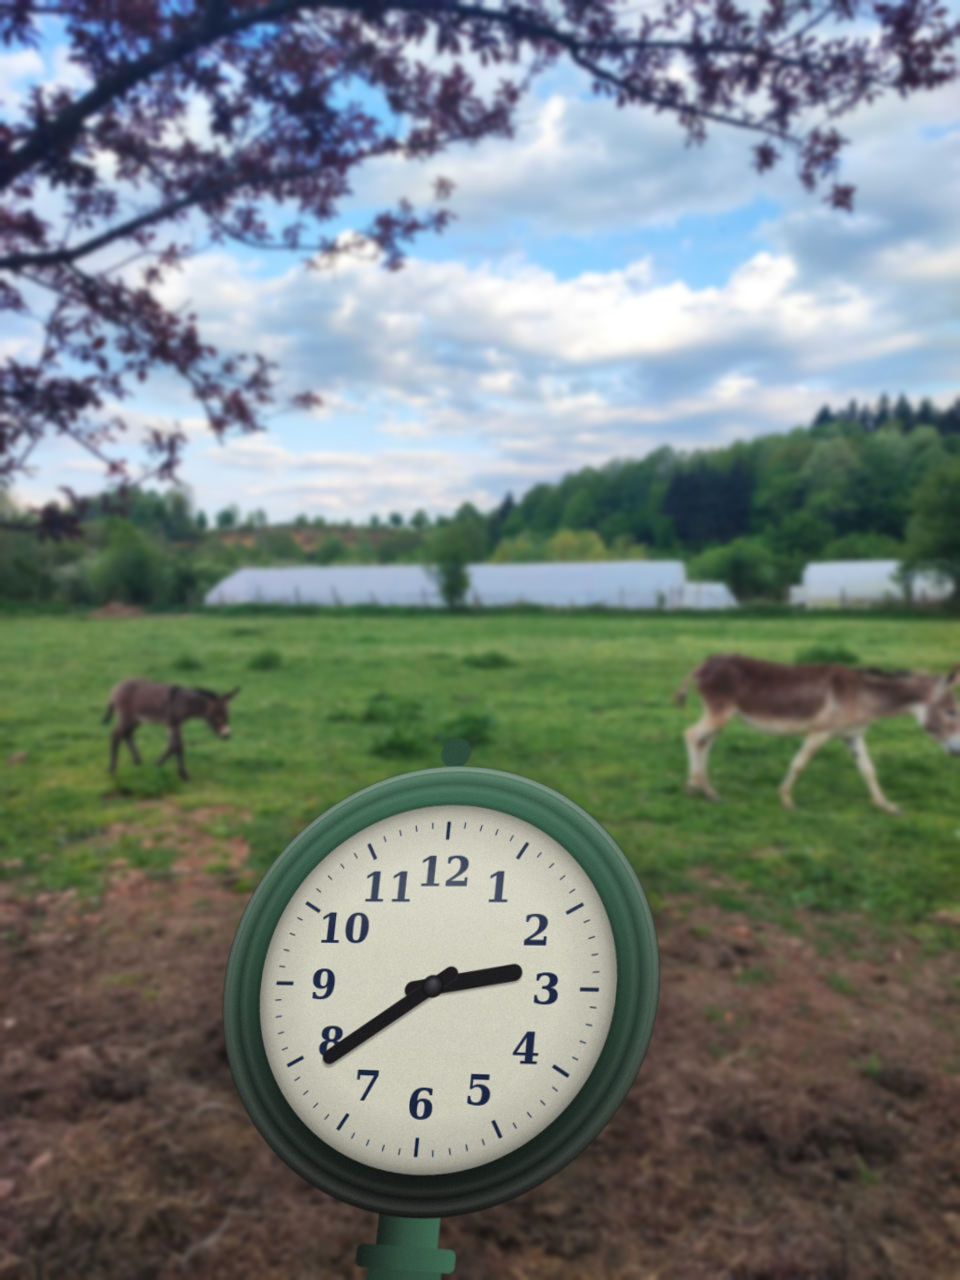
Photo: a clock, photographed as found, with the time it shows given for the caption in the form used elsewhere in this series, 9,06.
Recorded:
2,39
